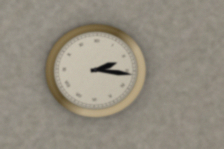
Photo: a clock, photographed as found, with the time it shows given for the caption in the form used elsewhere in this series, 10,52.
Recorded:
2,16
